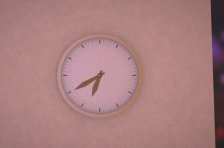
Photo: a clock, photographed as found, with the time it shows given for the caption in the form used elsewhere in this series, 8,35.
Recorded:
6,40
